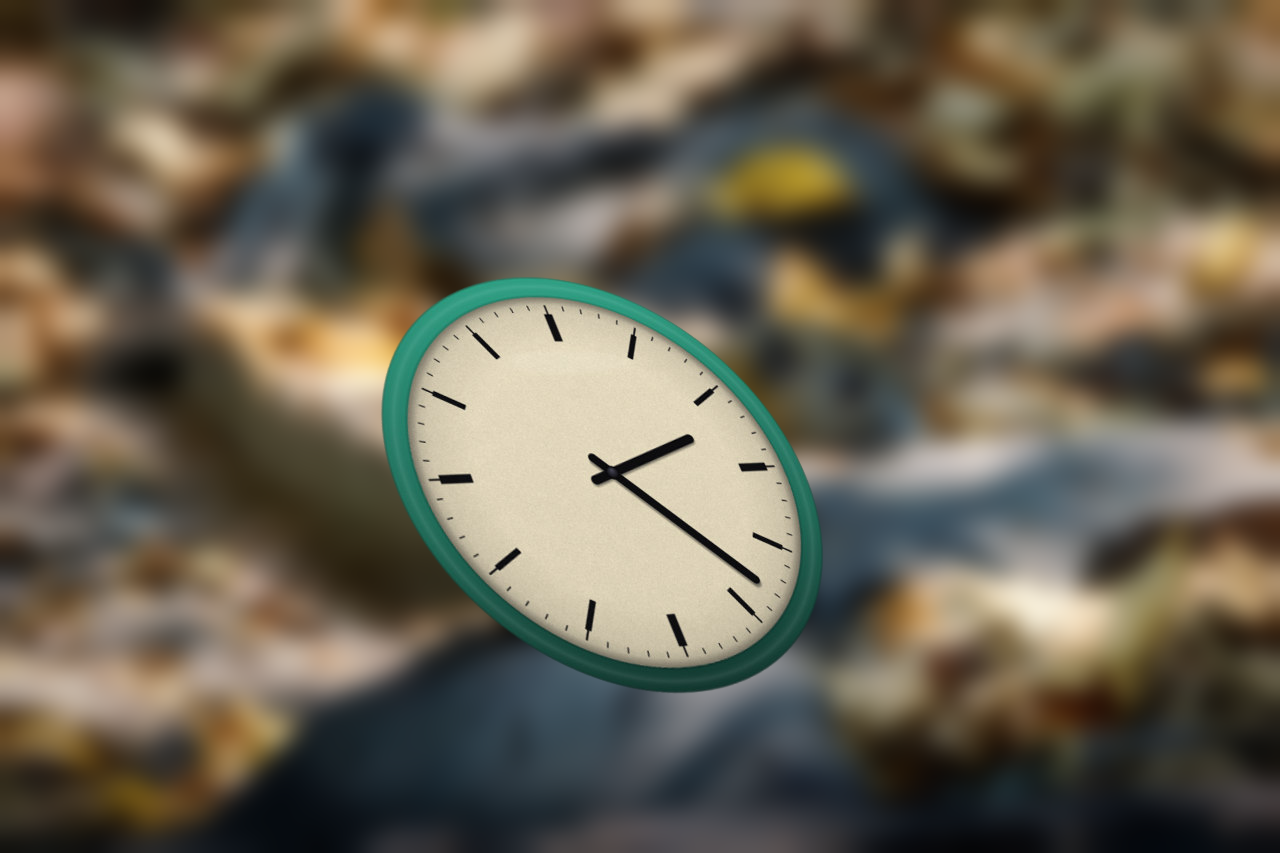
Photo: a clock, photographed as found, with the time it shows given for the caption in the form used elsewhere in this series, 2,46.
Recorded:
2,23
